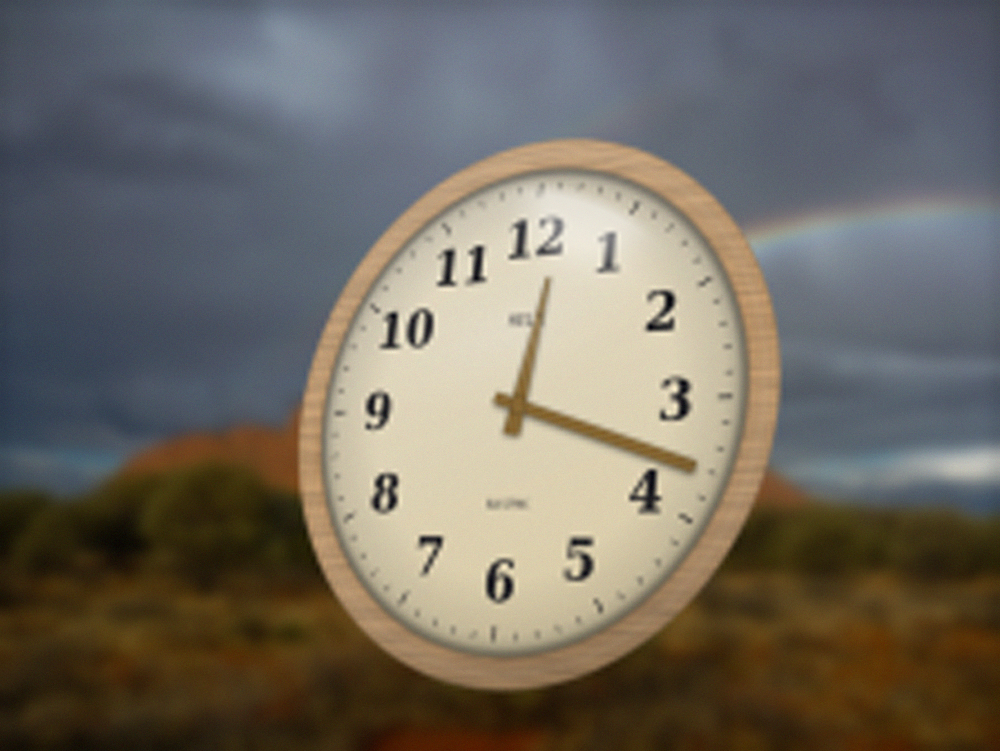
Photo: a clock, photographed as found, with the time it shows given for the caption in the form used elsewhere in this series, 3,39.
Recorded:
12,18
